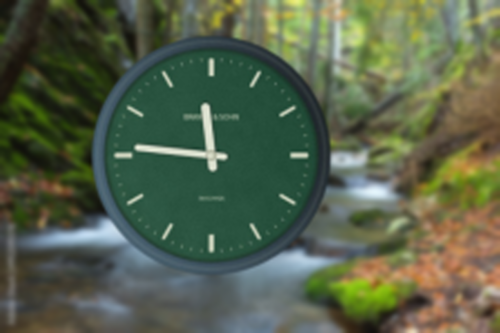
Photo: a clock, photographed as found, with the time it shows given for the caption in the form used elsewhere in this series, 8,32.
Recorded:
11,46
